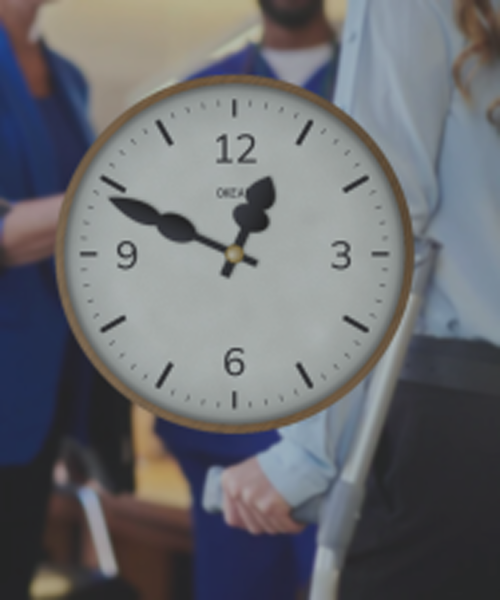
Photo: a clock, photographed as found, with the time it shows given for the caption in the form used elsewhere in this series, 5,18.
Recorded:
12,49
